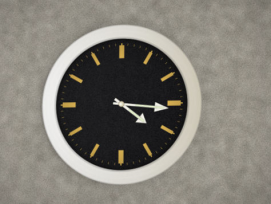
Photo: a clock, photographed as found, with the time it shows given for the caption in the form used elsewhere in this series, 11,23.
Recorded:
4,16
